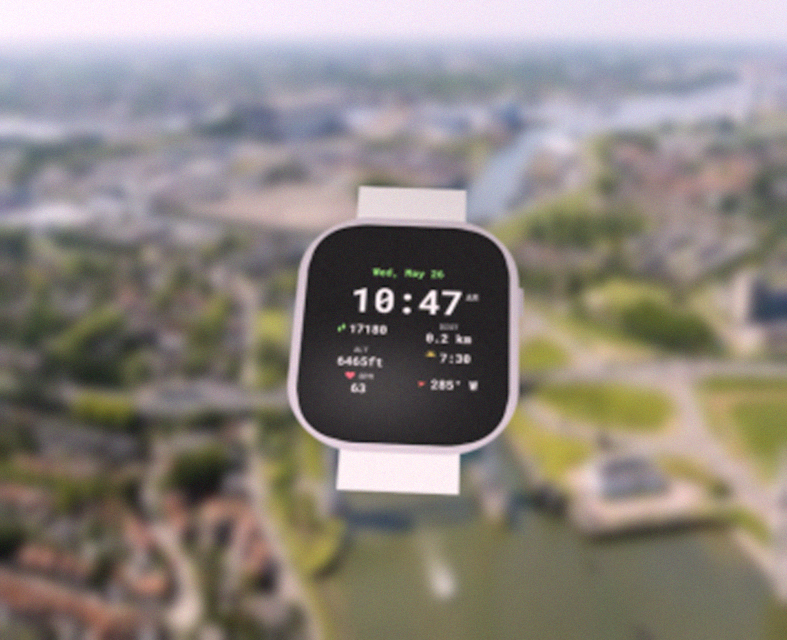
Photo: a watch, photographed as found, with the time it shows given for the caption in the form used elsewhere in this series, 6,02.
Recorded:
10,47
